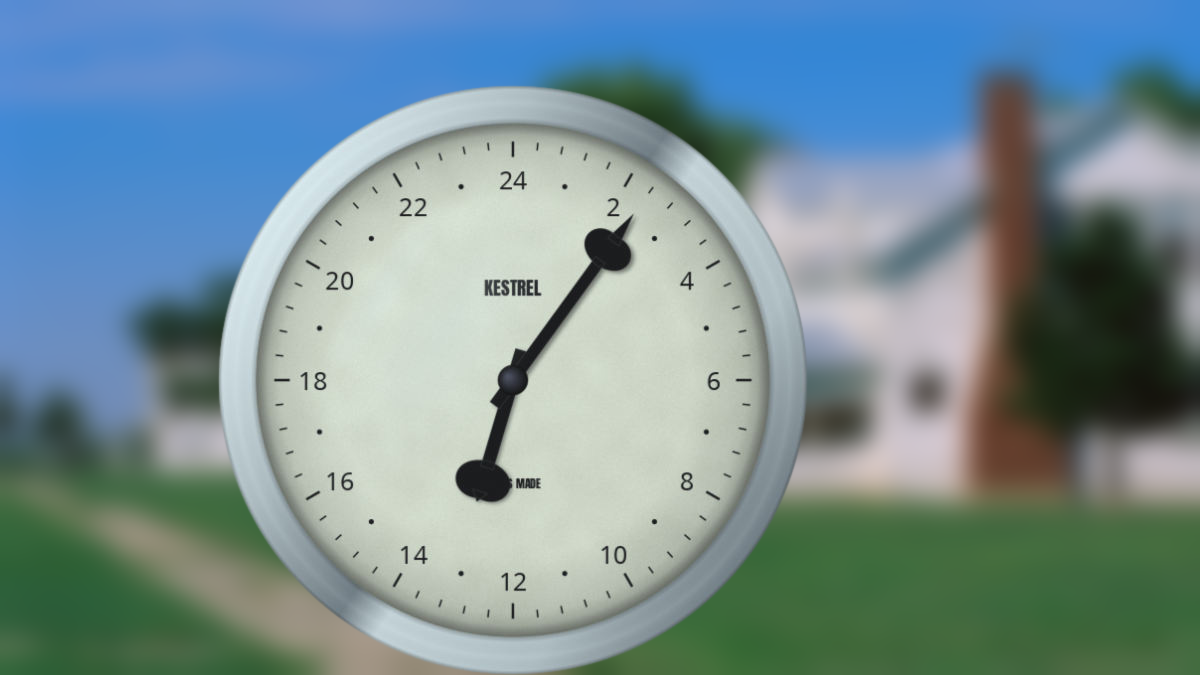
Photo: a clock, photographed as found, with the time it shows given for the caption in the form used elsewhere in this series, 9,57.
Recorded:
13,06
